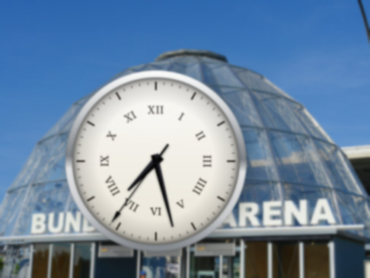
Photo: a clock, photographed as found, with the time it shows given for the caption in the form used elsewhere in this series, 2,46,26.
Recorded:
7,27,36
